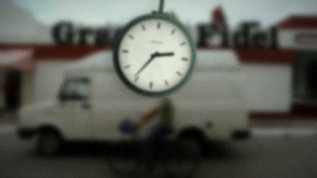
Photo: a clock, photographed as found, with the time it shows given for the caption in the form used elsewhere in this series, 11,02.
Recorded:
2,36
